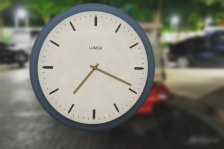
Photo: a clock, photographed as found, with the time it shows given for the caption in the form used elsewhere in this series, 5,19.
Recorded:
7,19
